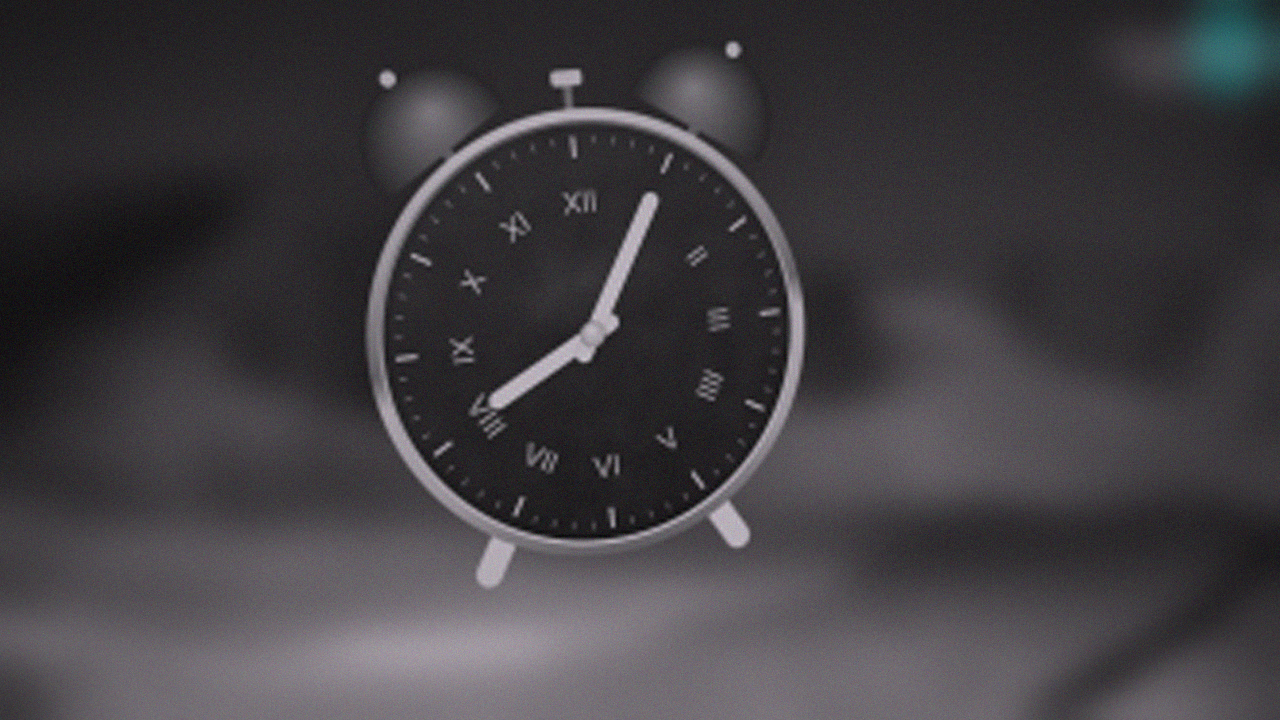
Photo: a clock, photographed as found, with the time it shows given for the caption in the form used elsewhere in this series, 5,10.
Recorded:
8,05
